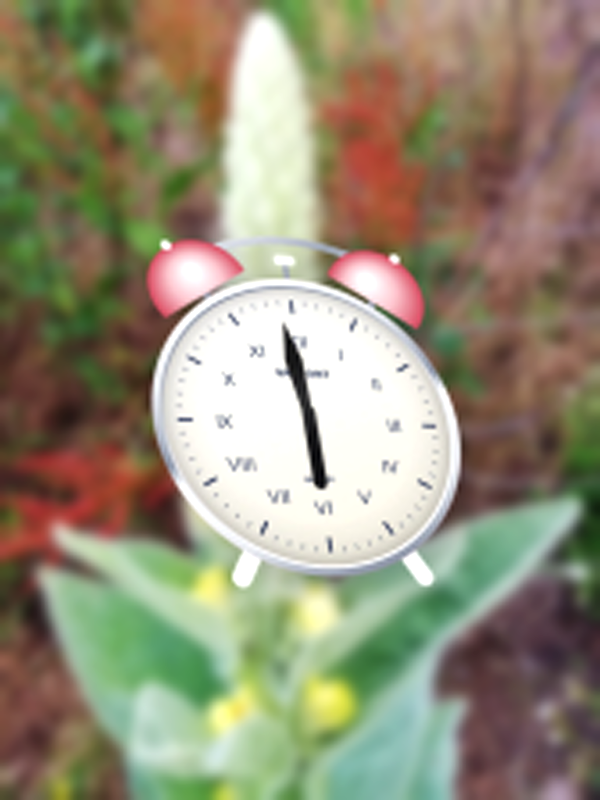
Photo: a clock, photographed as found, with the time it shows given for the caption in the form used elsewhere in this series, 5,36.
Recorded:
5,59
